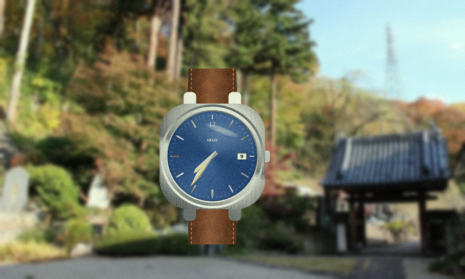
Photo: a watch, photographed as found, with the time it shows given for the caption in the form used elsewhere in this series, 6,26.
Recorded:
7,36
